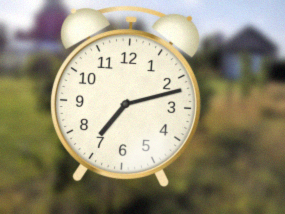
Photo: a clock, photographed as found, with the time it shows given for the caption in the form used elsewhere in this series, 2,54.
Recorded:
7,12
